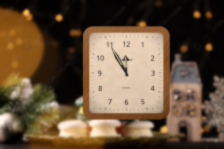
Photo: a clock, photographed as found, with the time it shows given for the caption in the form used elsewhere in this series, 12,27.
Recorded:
11,55
